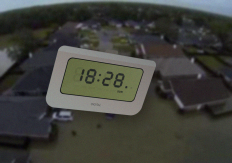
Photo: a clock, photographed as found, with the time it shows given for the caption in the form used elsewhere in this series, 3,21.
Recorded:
18,28
